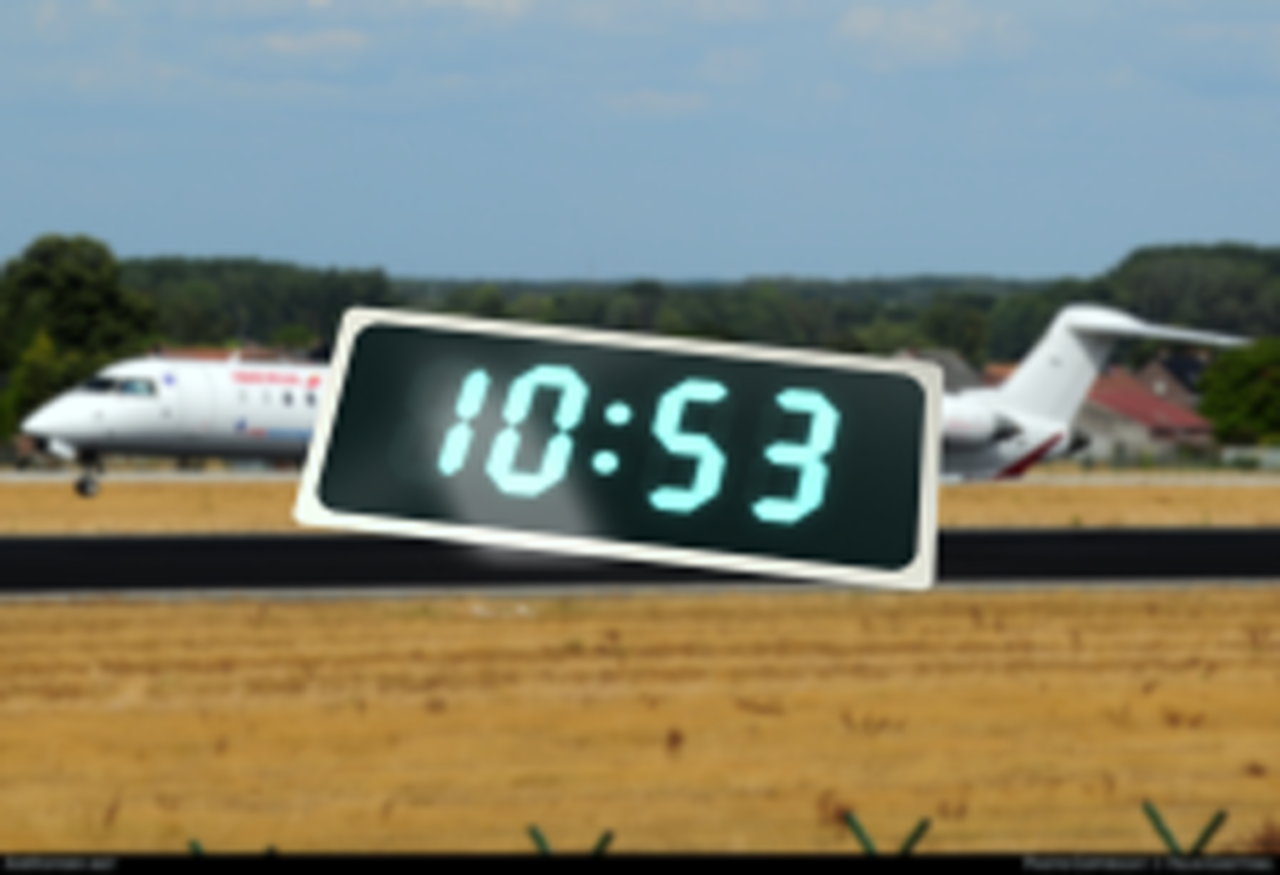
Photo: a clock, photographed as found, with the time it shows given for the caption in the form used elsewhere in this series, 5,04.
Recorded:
10,53
